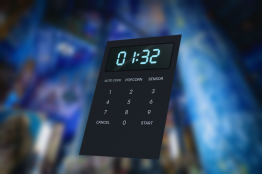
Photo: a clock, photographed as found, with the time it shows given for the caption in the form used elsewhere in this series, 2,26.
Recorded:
1,32
